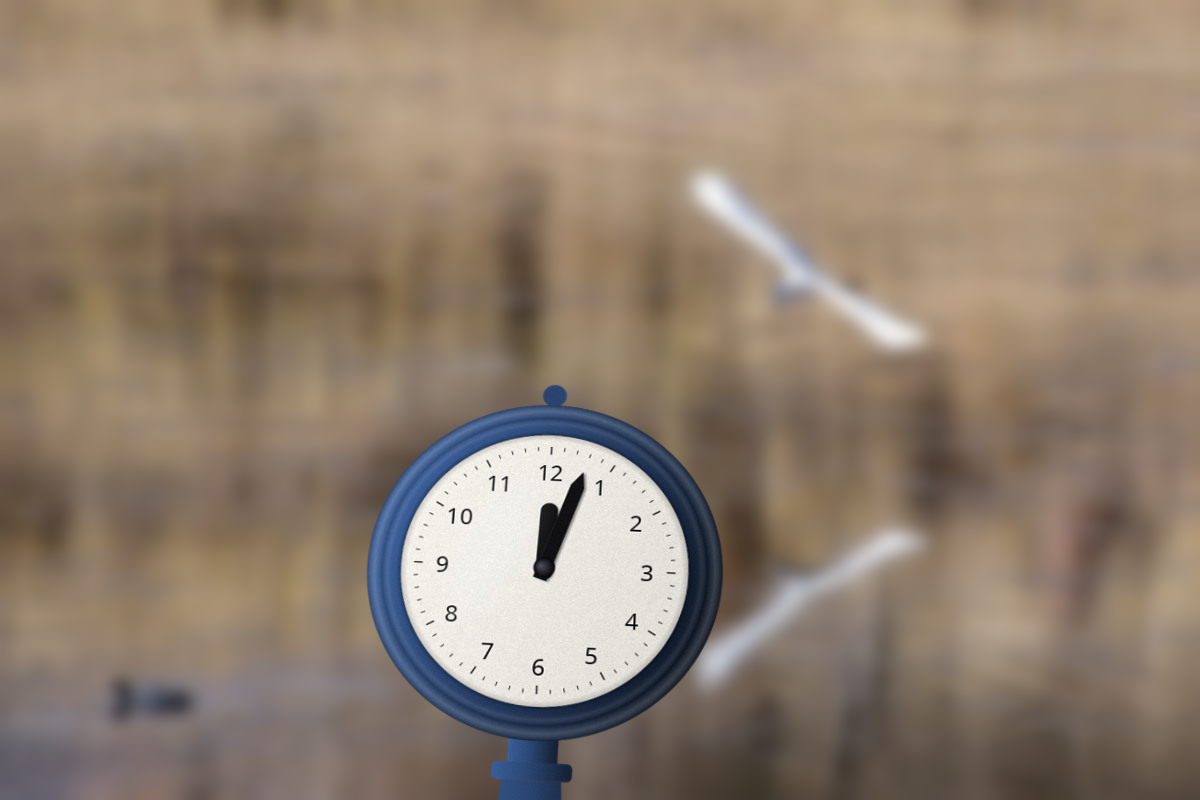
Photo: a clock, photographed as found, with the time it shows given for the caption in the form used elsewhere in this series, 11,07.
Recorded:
12,03
